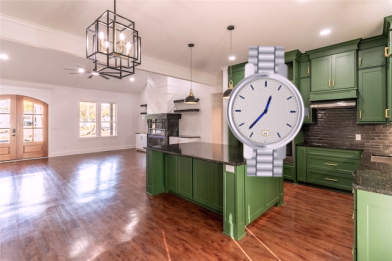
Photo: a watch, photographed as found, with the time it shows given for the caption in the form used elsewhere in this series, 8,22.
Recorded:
12,37
